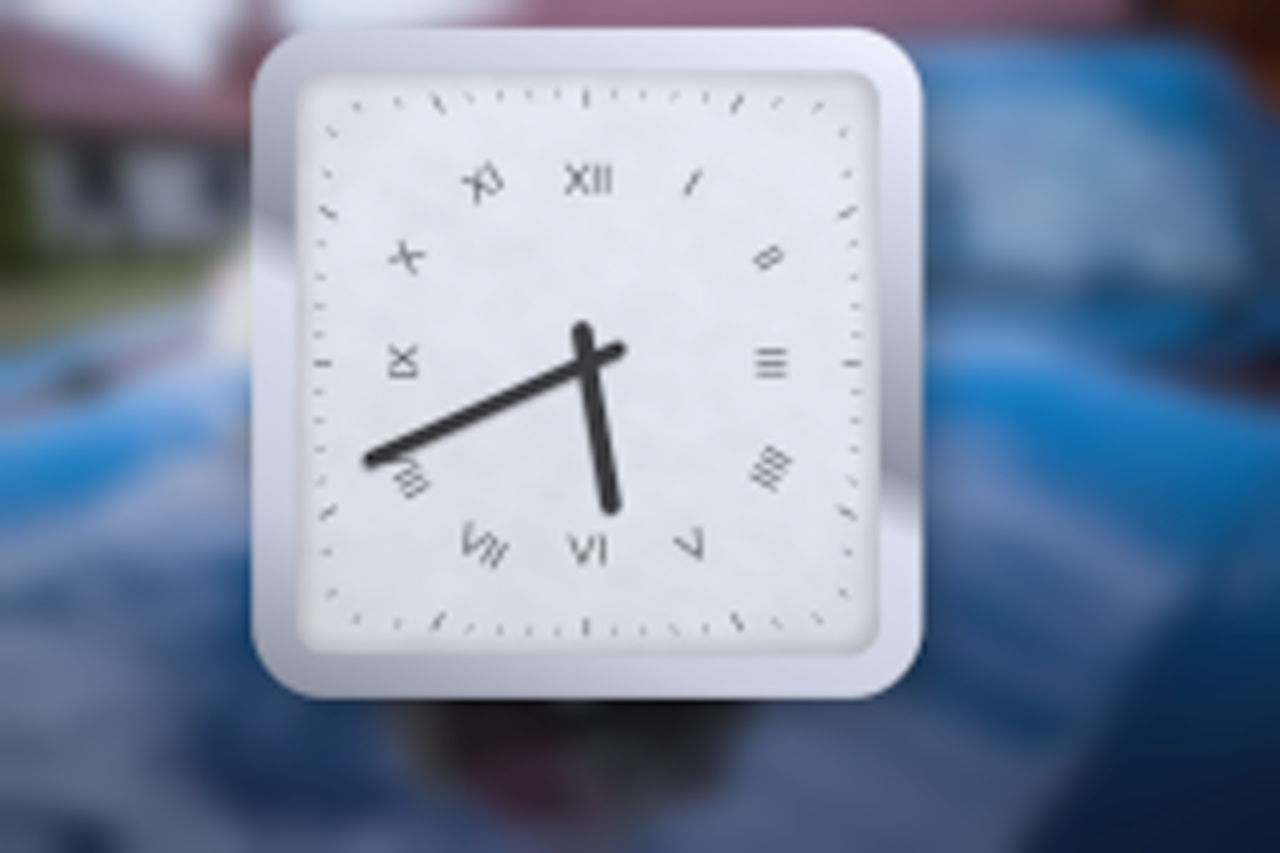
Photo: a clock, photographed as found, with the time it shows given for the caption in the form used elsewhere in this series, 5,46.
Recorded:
5,41
